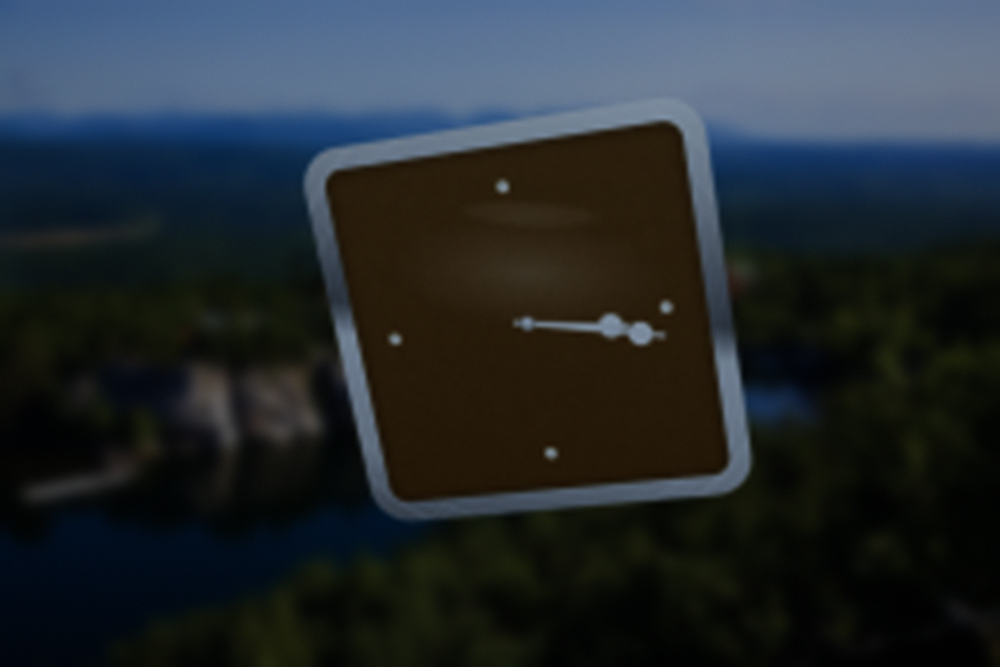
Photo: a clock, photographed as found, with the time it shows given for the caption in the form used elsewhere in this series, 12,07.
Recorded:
3,17
